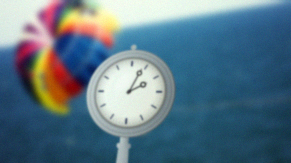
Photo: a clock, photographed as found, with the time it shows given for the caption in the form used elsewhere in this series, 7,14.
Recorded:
2,04
